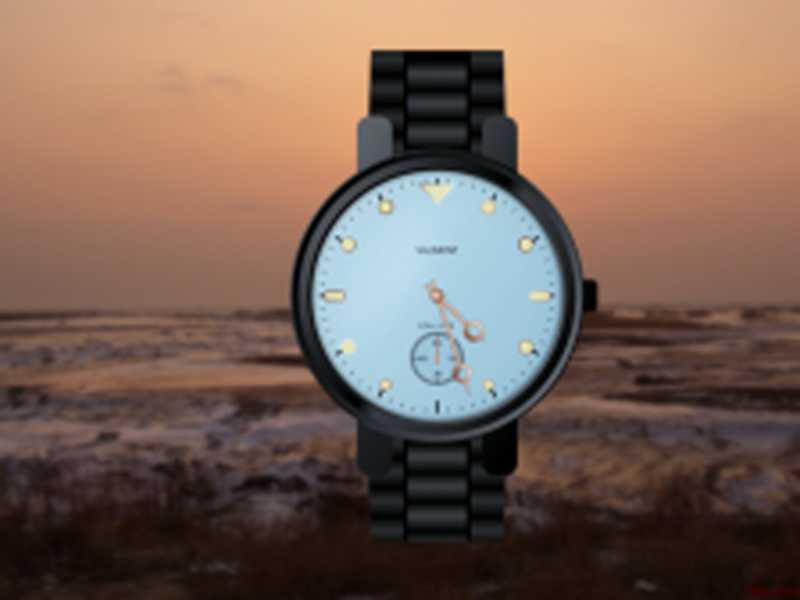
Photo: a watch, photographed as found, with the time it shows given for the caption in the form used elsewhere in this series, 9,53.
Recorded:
4,27
